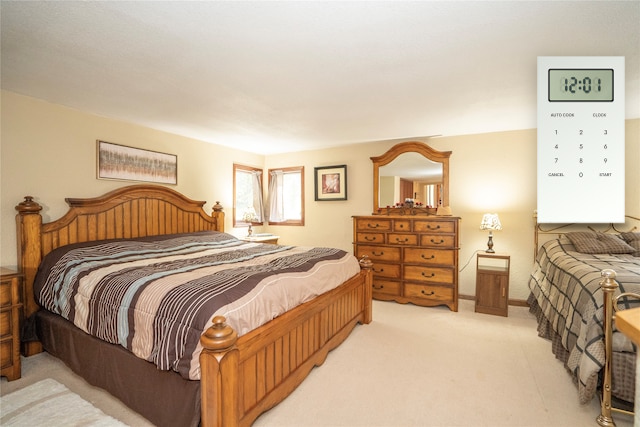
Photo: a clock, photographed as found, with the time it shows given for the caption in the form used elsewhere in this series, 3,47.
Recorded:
12,01
